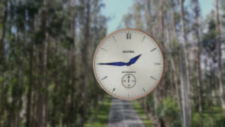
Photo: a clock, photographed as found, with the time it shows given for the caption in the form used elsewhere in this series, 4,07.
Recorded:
1,45
